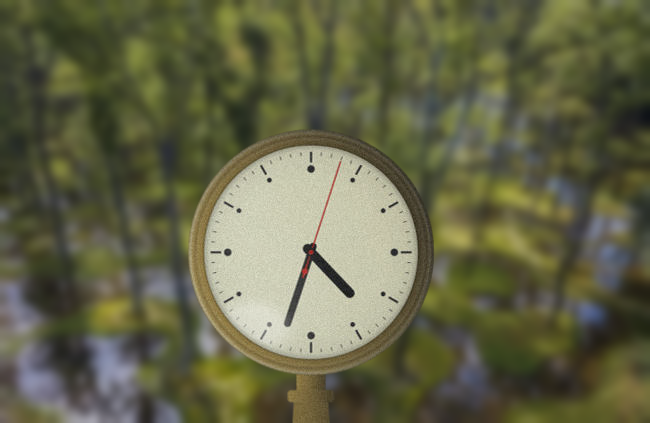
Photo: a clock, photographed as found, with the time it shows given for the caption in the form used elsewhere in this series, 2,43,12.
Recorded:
4,33,03
